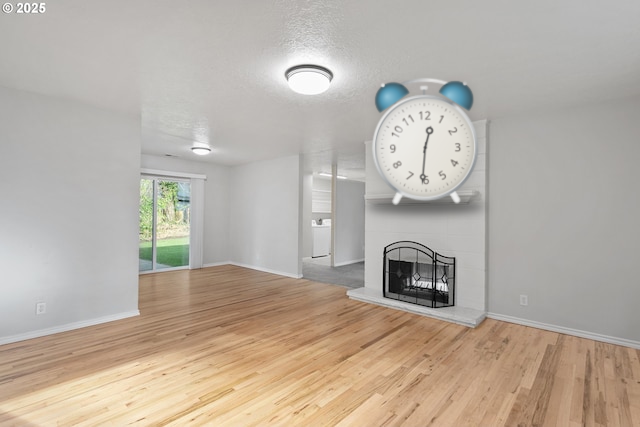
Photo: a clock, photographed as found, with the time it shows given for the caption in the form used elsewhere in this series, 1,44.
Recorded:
12,31
